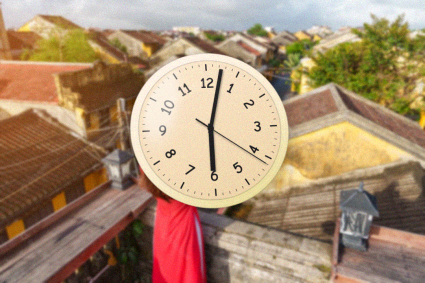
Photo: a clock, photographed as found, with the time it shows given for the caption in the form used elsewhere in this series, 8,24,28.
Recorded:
6,02,21
